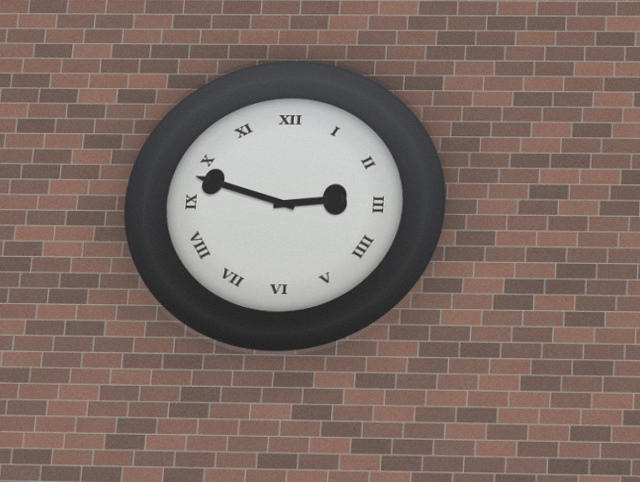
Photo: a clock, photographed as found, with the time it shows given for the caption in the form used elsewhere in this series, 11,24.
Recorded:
2,48
